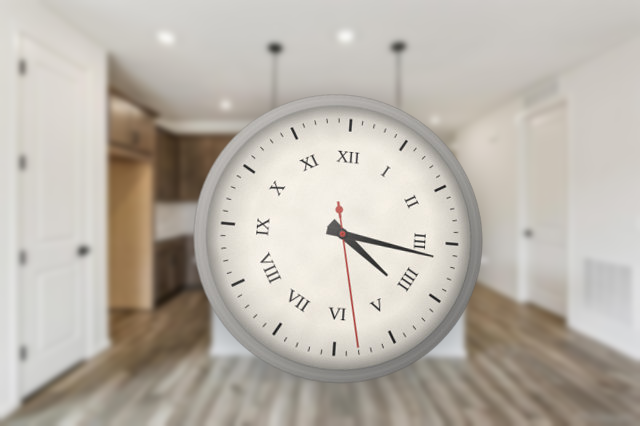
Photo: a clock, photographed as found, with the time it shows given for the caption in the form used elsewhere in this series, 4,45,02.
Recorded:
4,16,28
